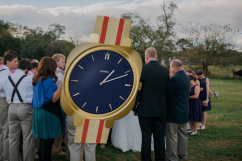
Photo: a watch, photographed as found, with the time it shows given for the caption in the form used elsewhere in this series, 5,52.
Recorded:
1,11
